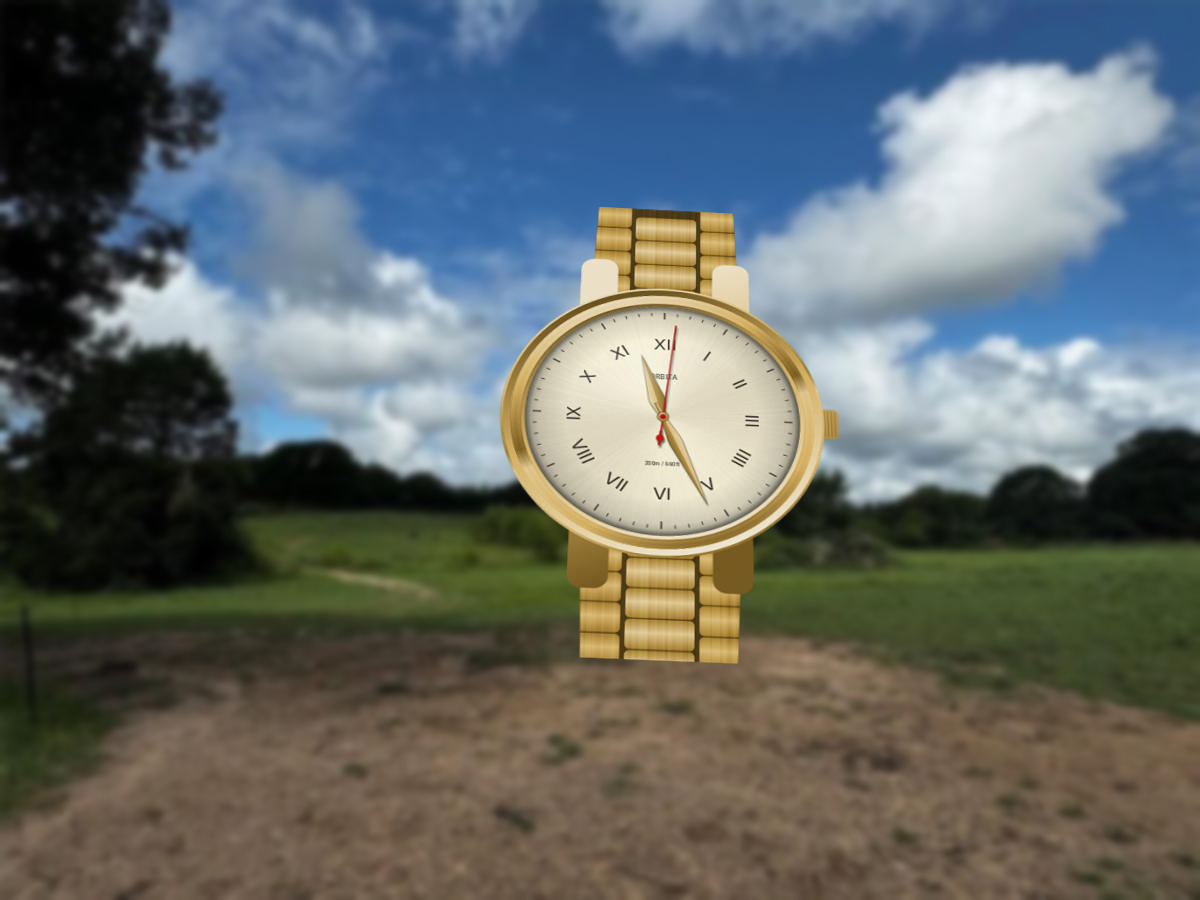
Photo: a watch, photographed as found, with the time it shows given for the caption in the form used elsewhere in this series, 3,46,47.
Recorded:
11,26,01
